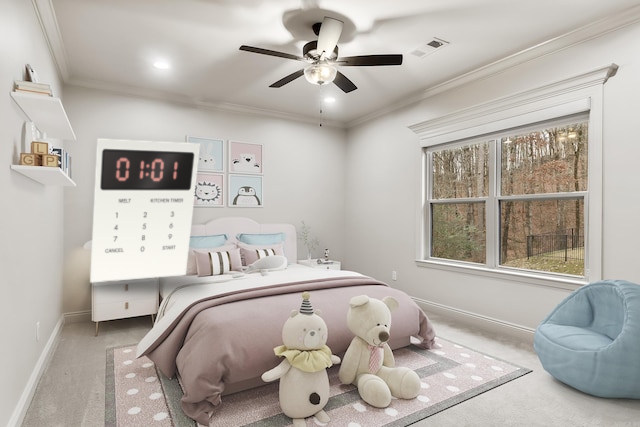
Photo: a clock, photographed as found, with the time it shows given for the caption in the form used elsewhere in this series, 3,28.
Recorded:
1,01
